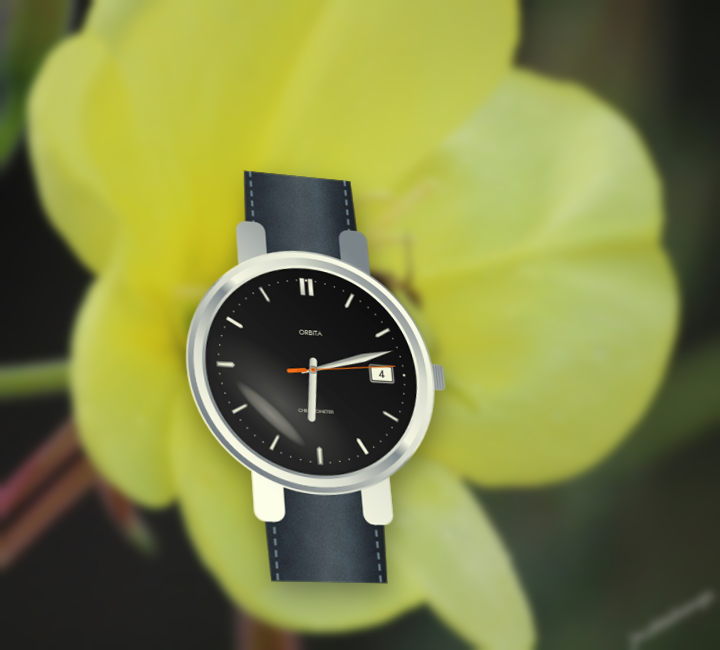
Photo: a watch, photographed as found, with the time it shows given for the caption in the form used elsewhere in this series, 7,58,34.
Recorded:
6,12,14
